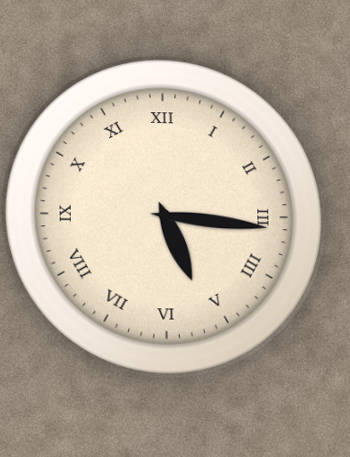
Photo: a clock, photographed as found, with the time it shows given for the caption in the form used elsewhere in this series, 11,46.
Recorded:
5,16
